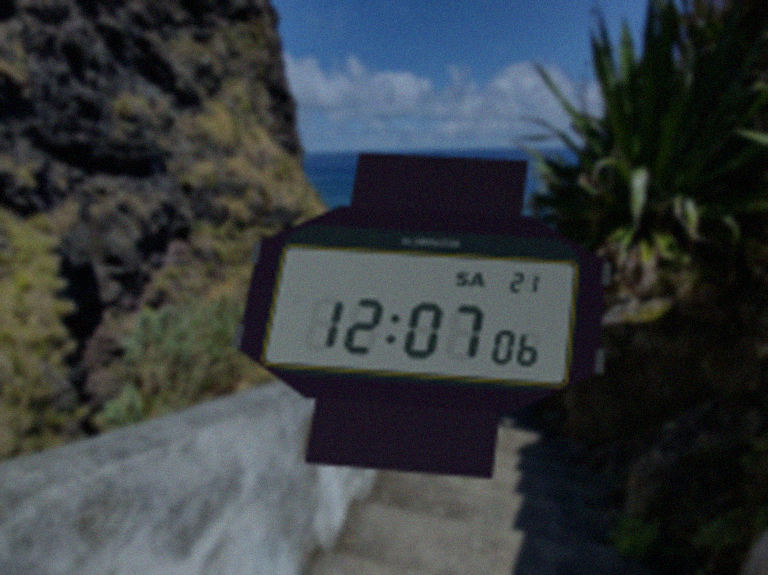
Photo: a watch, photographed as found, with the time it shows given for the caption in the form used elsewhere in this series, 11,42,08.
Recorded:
12,07,06
